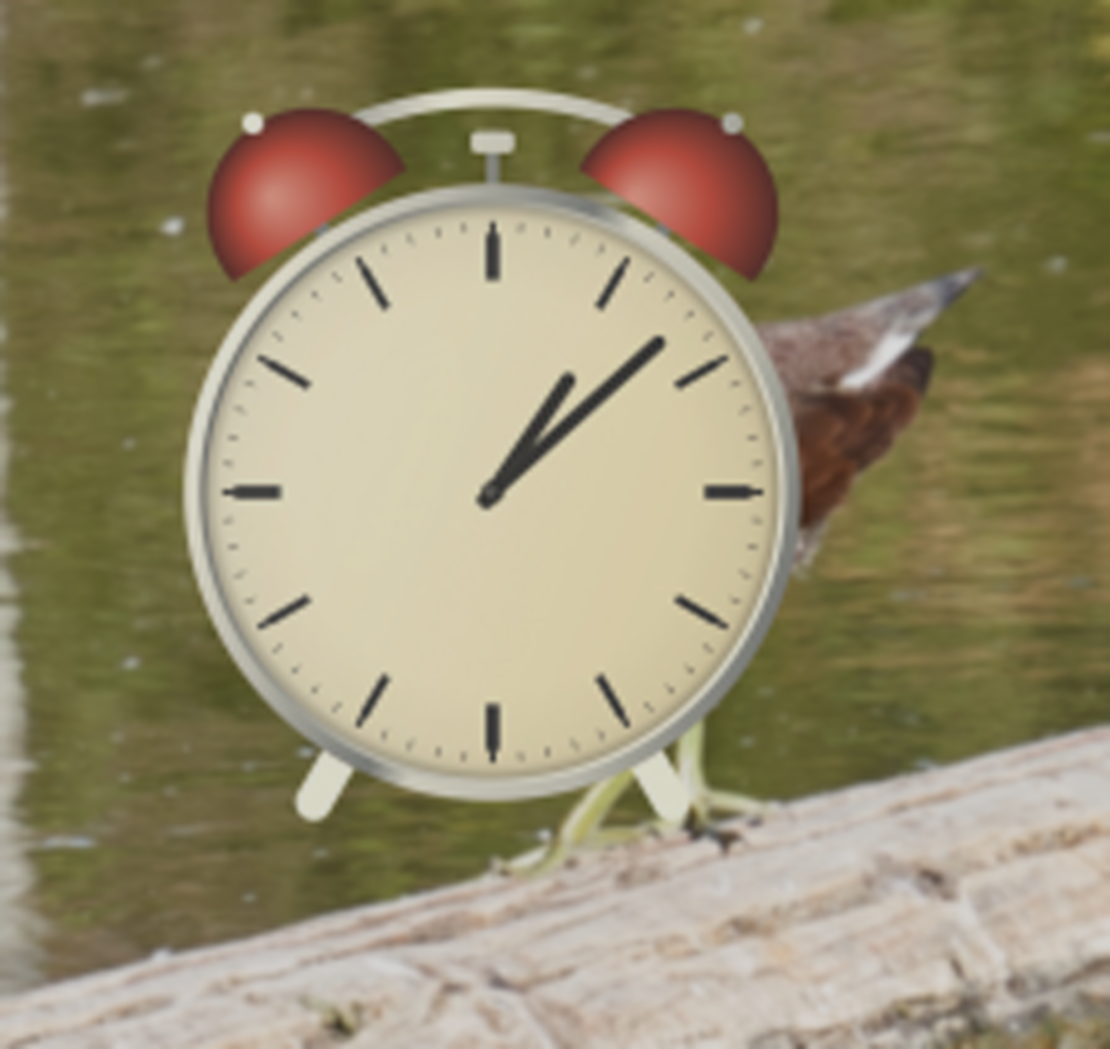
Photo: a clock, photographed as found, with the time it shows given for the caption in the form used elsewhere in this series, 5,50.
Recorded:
1,08
